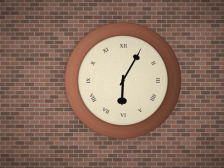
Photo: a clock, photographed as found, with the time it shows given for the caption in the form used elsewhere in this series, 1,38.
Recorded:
6,05
